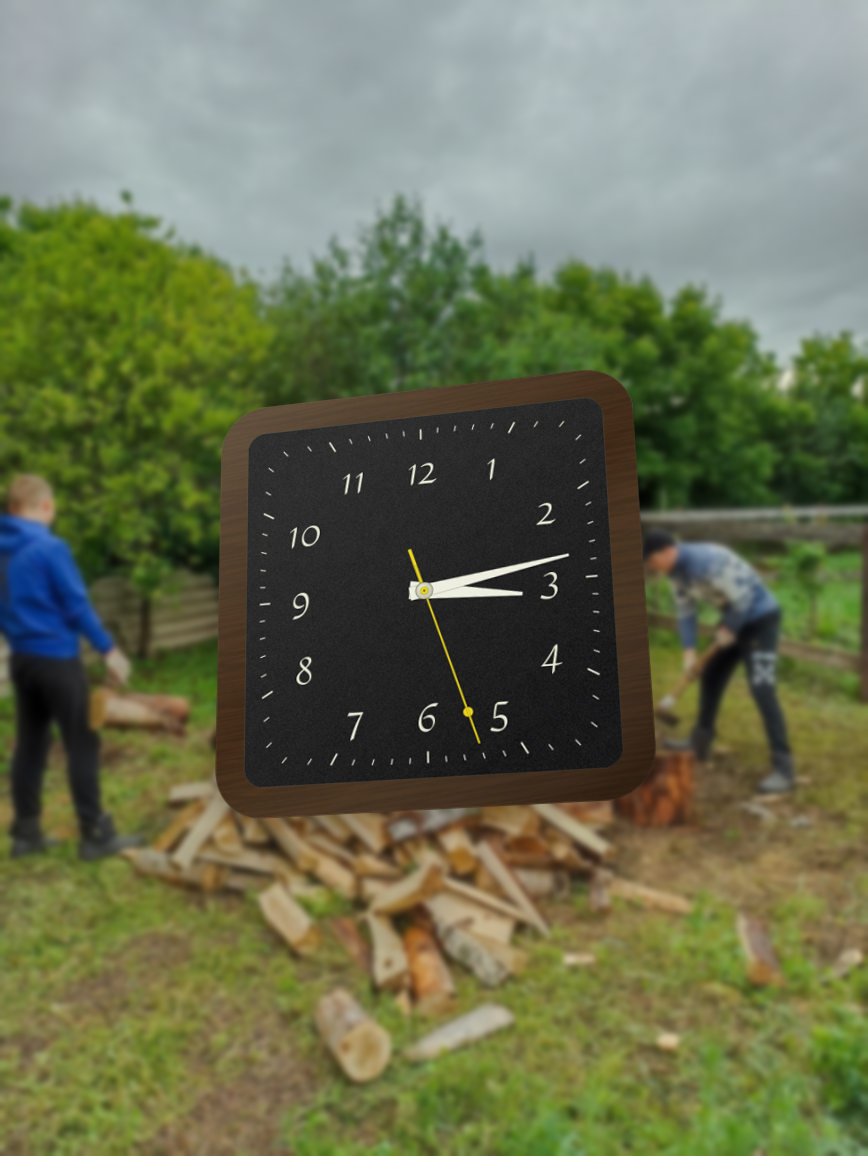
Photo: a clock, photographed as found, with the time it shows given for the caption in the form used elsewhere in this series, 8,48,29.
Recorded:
3,13,27
